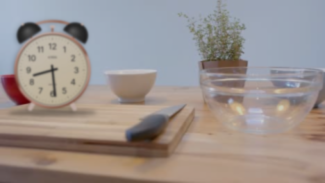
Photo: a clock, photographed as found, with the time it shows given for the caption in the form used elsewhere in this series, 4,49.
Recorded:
8,29
